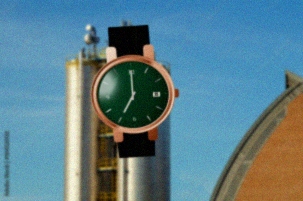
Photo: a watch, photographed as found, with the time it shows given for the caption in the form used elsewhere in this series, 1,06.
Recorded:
7,00
